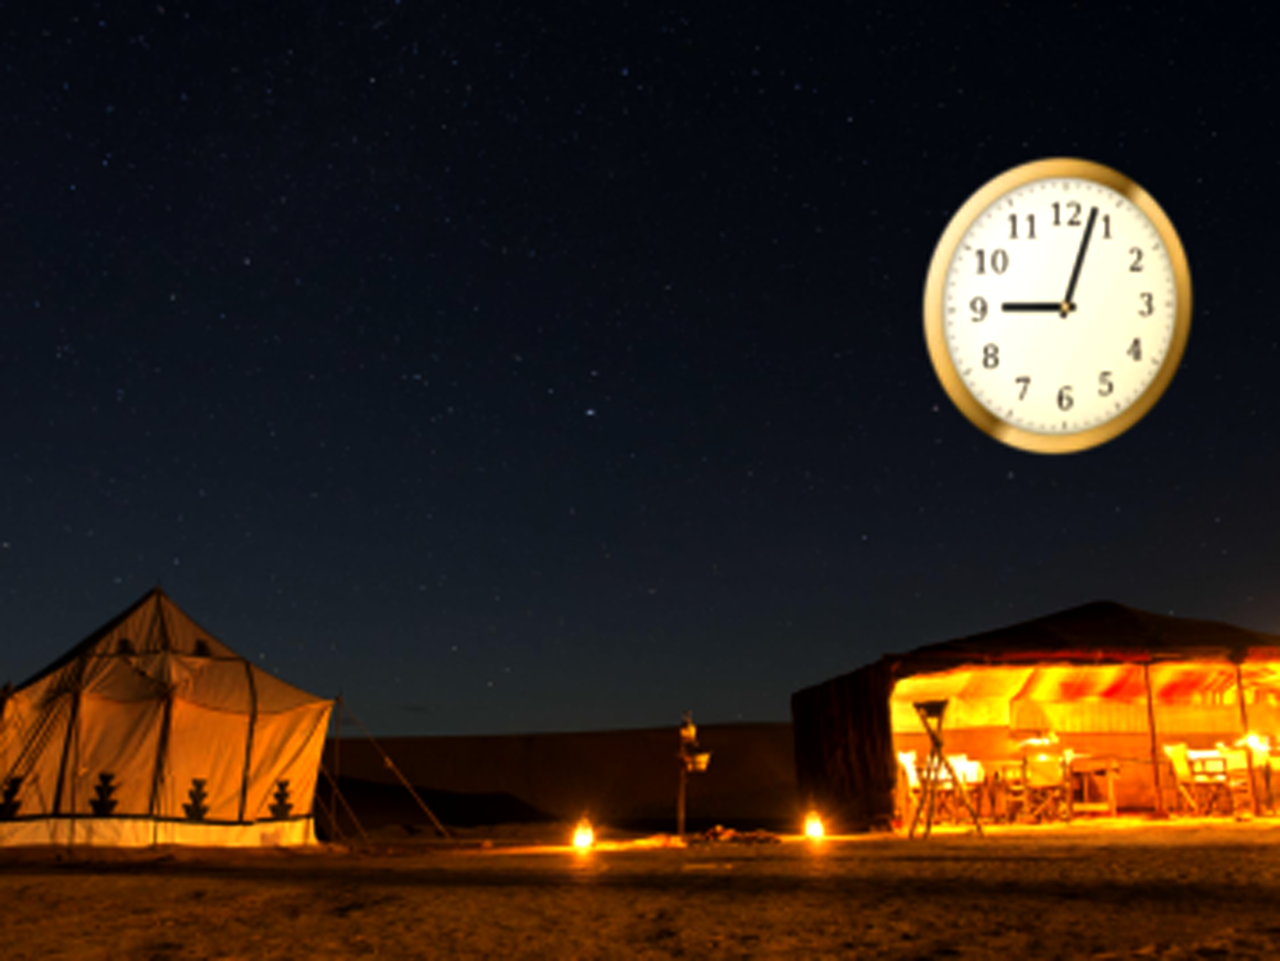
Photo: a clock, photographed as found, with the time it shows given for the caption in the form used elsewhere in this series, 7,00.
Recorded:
9,03
